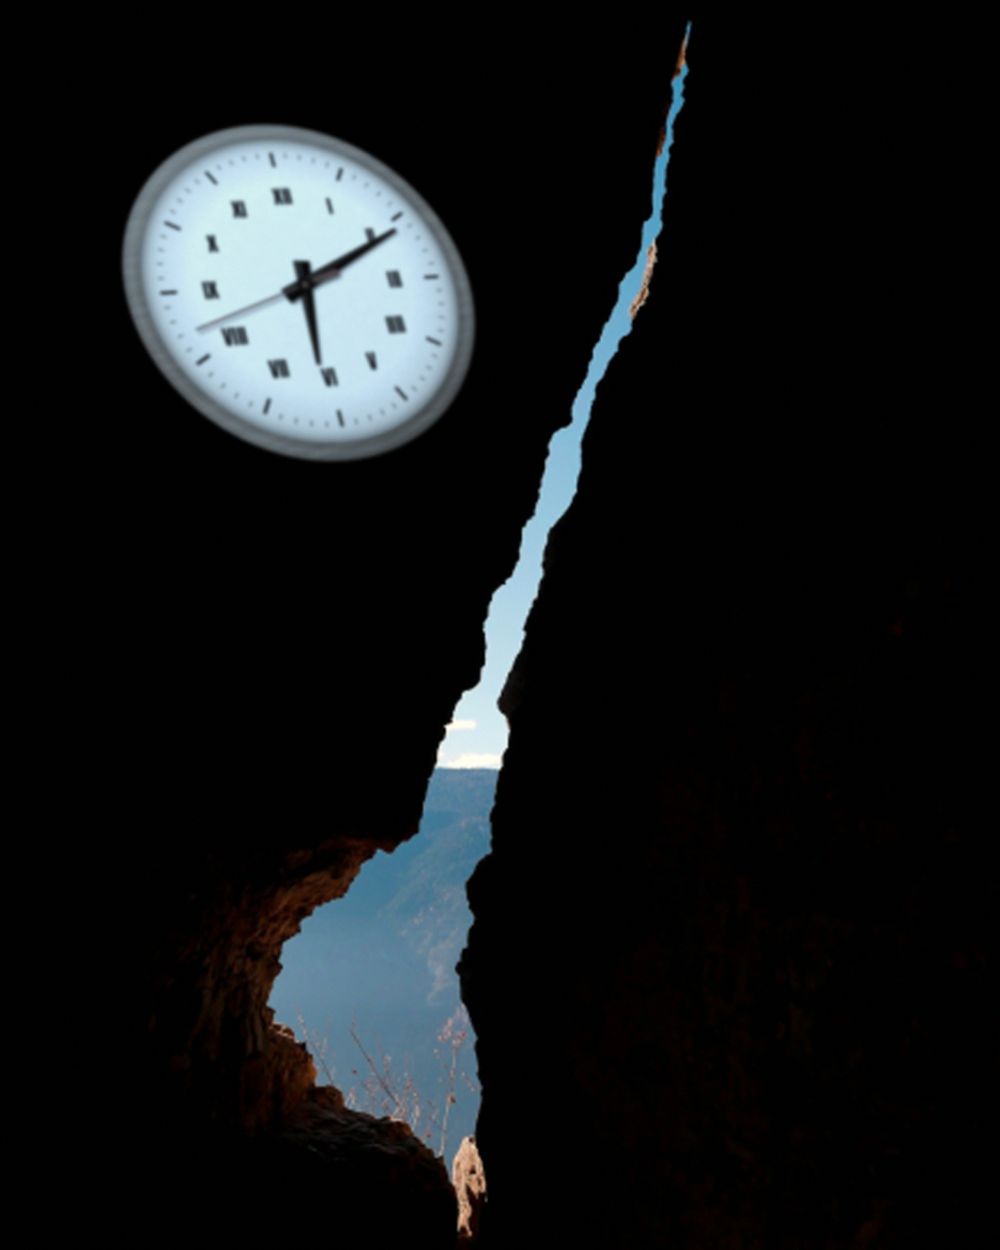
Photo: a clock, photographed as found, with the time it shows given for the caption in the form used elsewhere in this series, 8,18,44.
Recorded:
6,10,42
